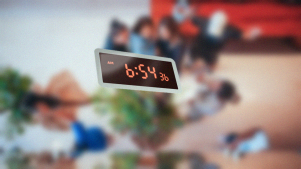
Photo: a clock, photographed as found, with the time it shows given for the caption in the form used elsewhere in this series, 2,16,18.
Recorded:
6,54,36
